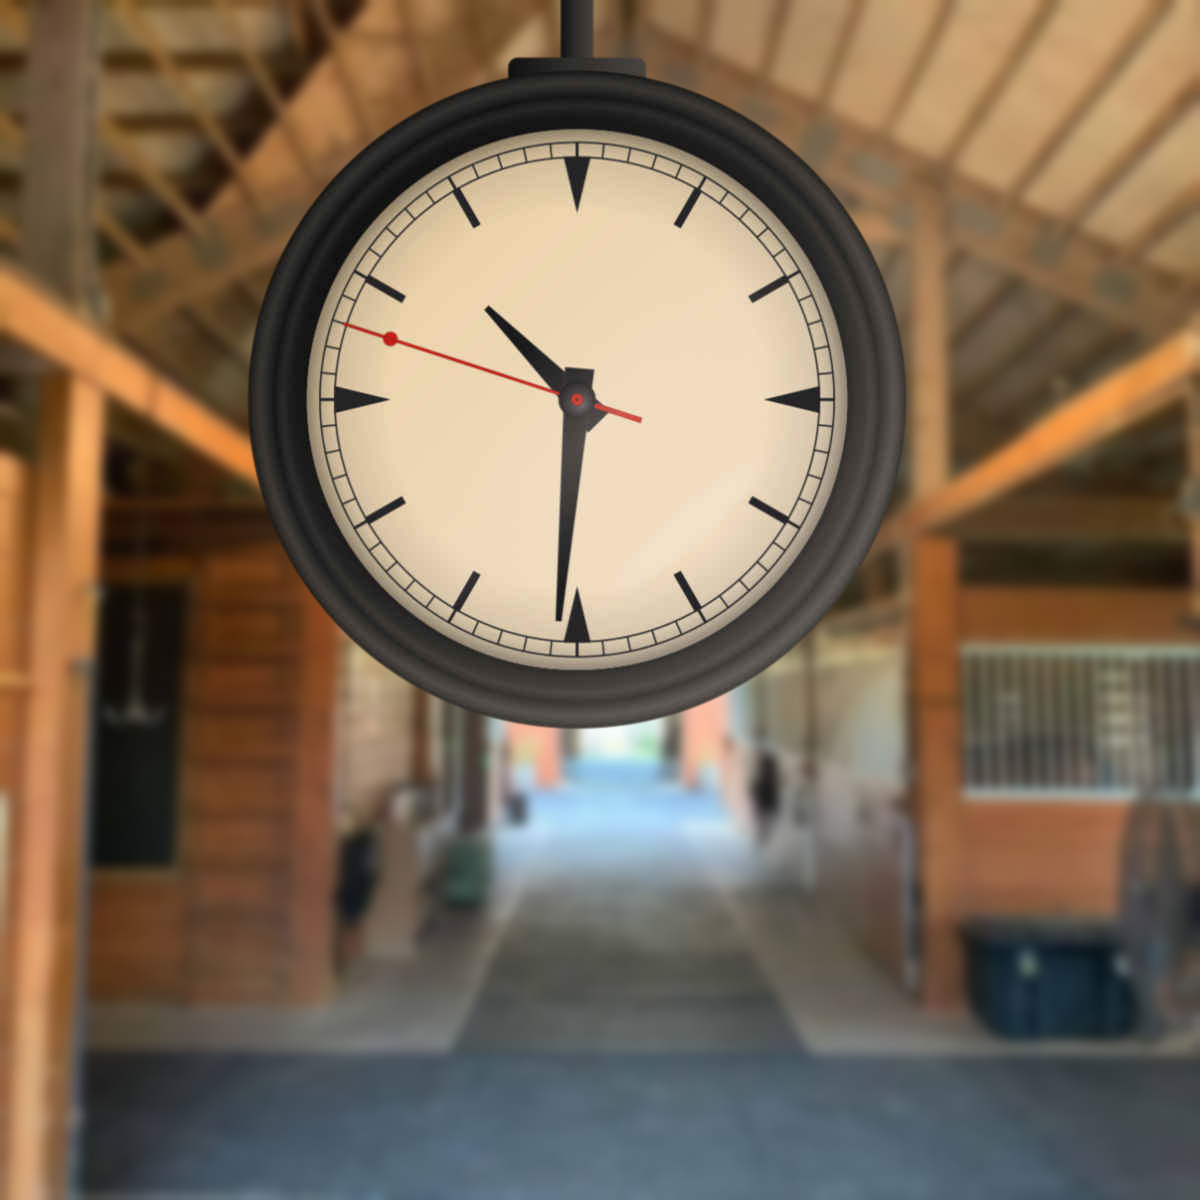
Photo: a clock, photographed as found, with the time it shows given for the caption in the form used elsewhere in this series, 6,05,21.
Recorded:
10,30,48
